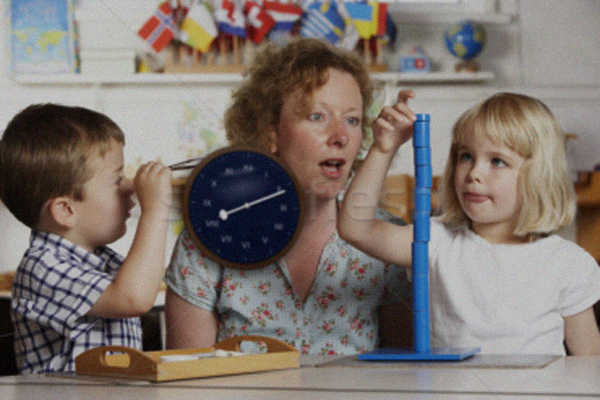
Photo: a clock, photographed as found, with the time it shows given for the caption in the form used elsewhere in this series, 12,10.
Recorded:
8,11
